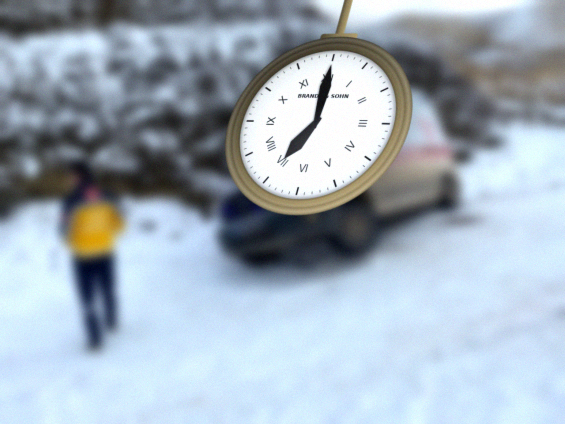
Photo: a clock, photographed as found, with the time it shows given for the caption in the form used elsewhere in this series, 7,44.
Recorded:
7,00
